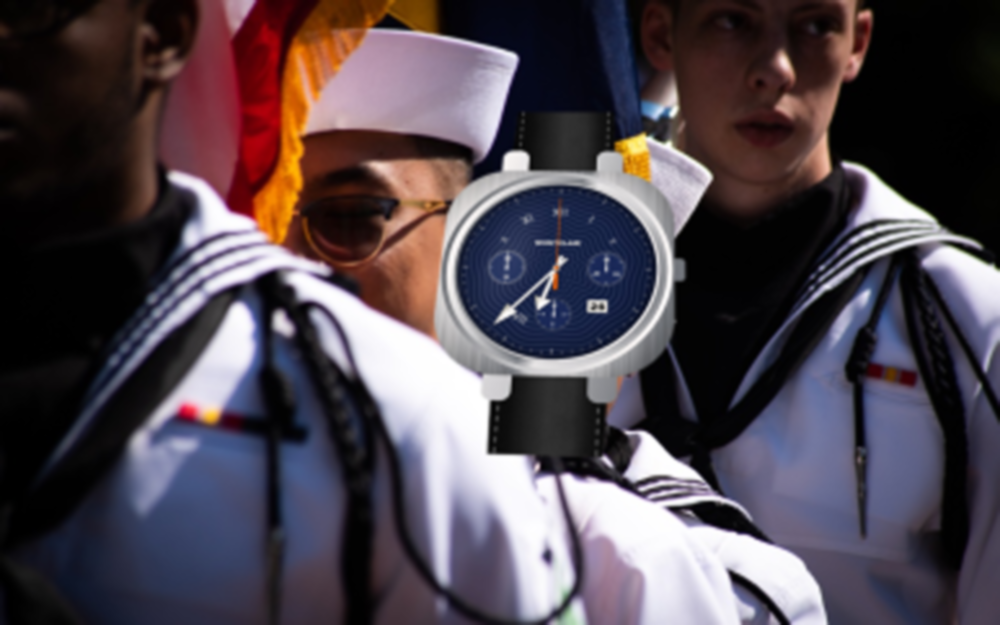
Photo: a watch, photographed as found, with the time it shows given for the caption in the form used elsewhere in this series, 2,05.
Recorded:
6,37
